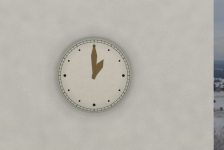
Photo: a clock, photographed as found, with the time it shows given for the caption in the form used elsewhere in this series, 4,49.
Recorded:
1,00
